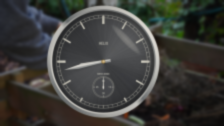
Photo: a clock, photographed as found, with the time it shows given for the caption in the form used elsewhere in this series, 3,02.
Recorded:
8,43
